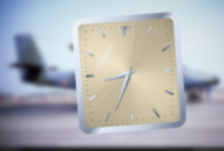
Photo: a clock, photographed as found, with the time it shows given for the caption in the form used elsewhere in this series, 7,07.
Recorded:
8,34
